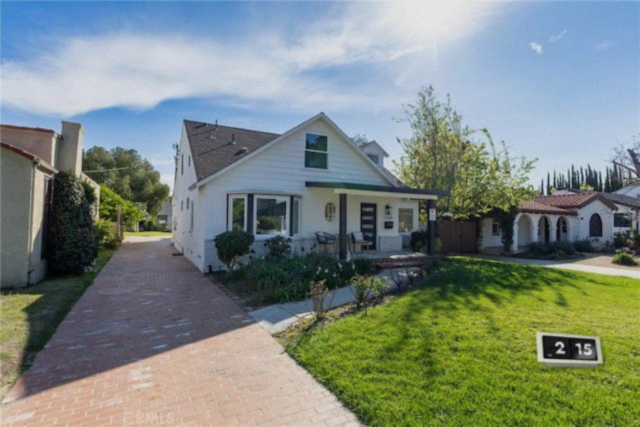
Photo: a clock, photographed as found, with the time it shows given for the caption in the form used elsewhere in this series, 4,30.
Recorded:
2,15
